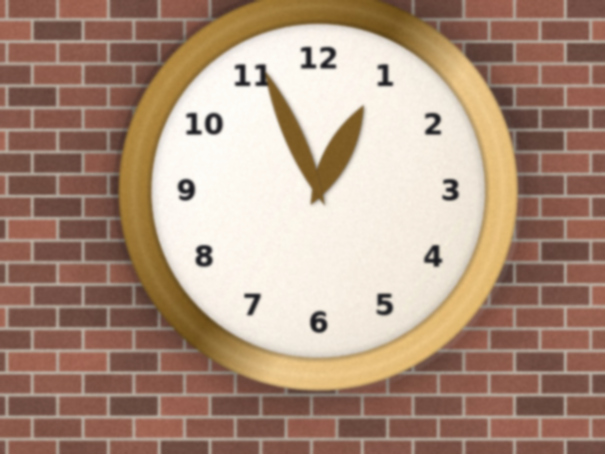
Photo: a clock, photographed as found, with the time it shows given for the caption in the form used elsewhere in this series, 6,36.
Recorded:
12,56
